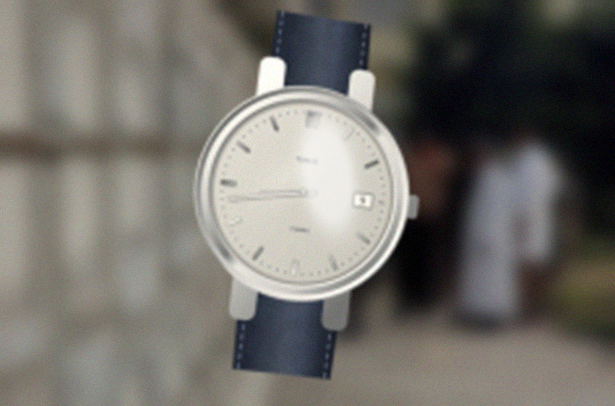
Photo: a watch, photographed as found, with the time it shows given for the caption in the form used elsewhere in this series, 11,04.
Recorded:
8,43
